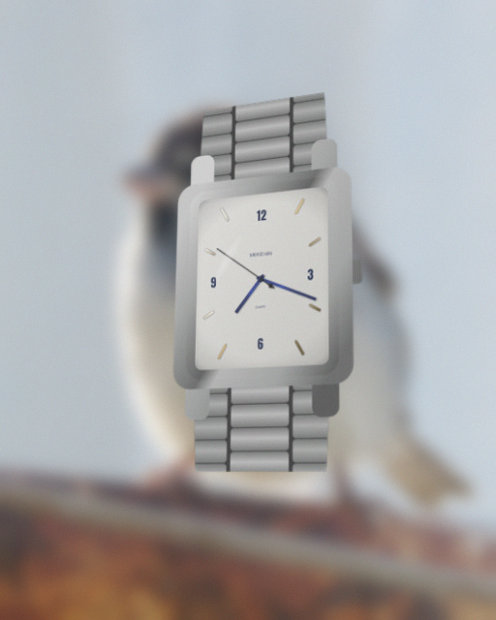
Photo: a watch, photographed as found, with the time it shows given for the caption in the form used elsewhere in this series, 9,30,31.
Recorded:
7,18,51
